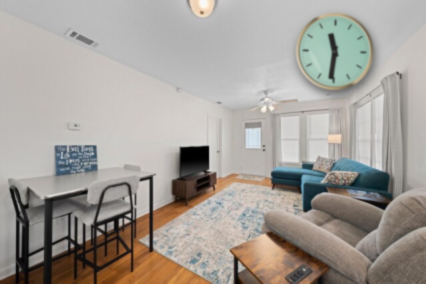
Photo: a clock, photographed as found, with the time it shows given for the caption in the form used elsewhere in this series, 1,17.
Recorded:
11,31
